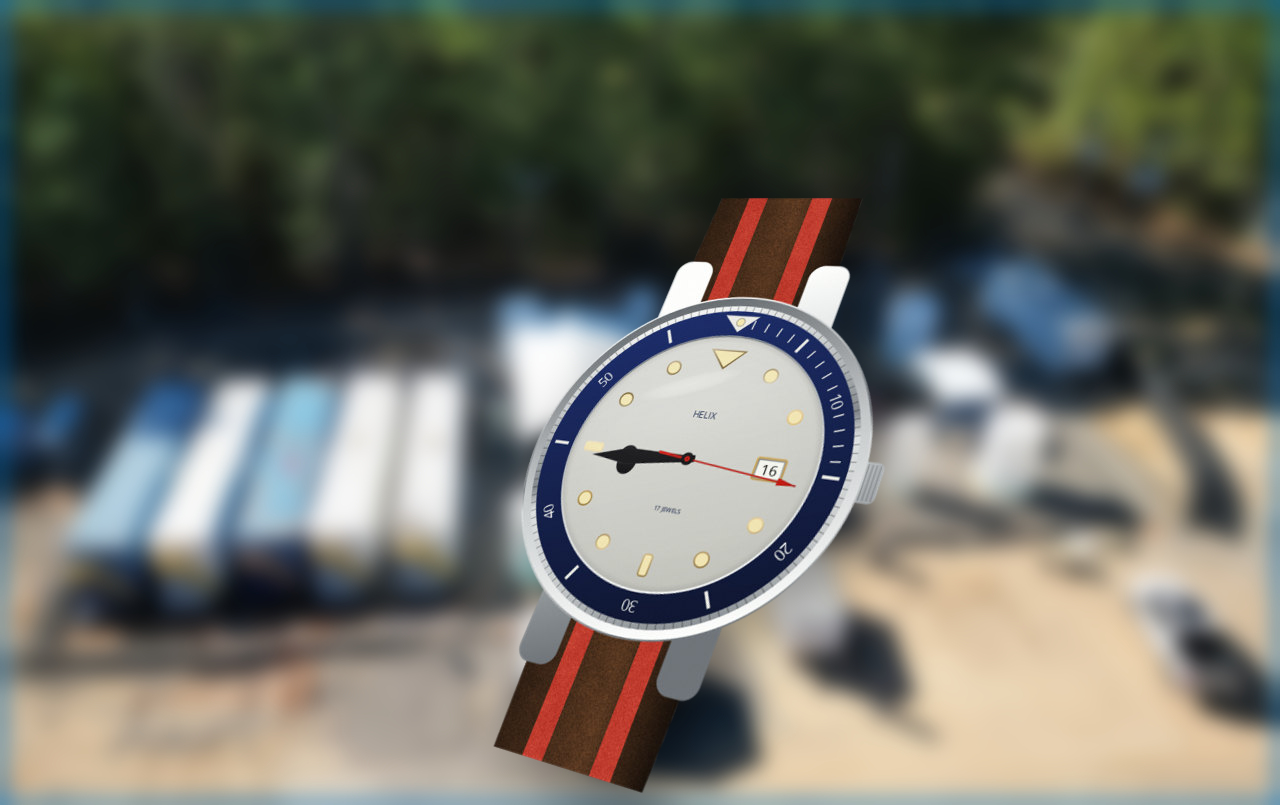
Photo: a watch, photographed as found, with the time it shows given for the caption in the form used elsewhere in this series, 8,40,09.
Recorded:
8,44,16
